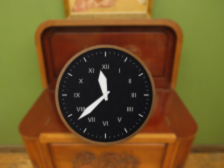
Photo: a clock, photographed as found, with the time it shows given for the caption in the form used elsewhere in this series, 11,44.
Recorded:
11,38
